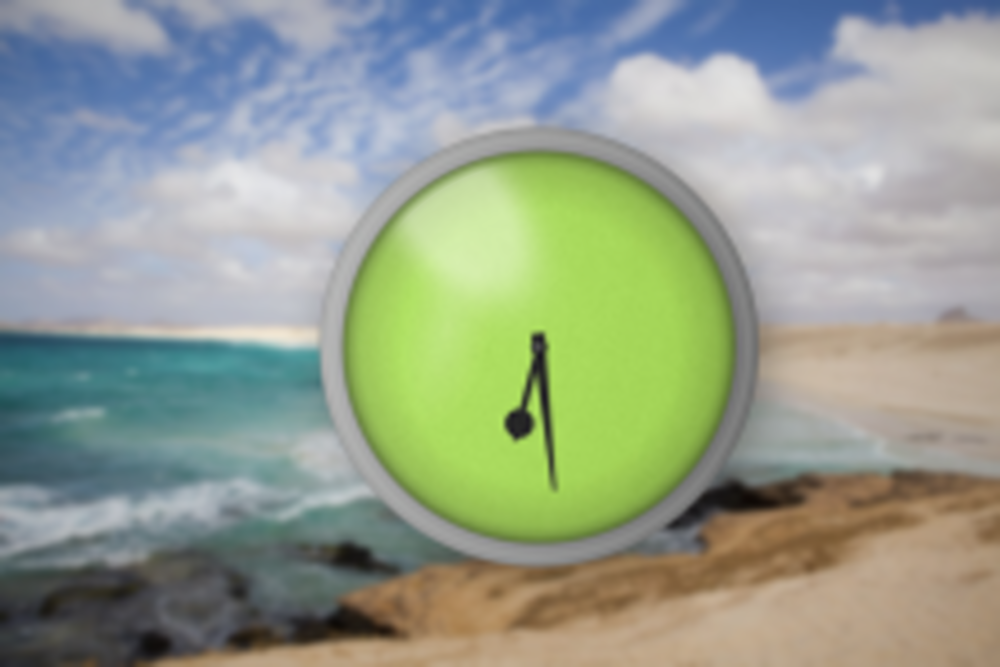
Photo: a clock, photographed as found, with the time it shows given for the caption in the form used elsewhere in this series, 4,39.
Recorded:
6,29
